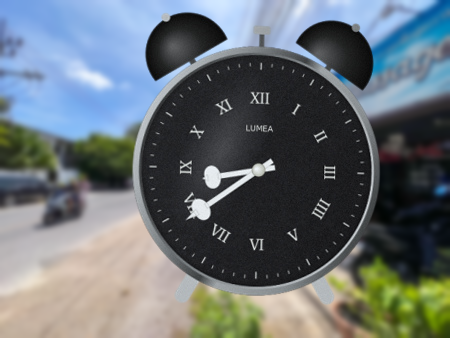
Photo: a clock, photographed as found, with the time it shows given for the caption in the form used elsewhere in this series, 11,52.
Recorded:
8,39
